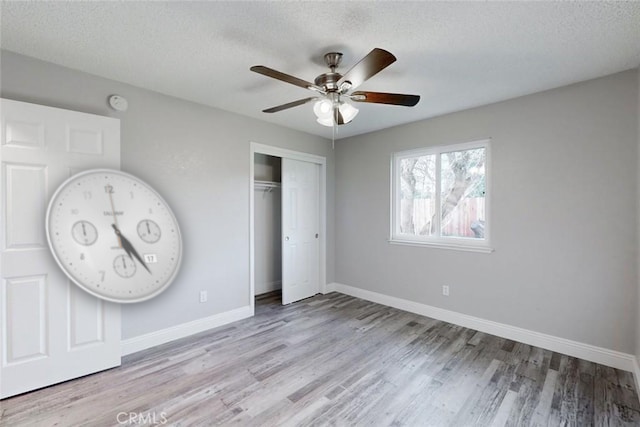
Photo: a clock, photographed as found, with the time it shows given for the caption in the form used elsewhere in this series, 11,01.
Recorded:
5,25
